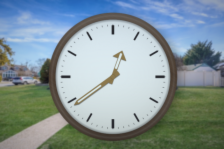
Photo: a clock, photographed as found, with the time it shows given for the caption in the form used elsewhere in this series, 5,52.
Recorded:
12,39
